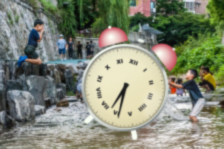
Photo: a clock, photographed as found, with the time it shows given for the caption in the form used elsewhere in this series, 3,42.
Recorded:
6,29
